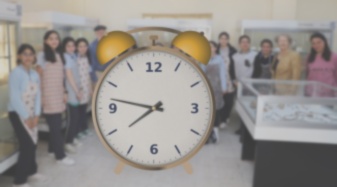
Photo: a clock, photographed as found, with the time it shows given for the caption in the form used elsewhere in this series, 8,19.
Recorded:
7,47
